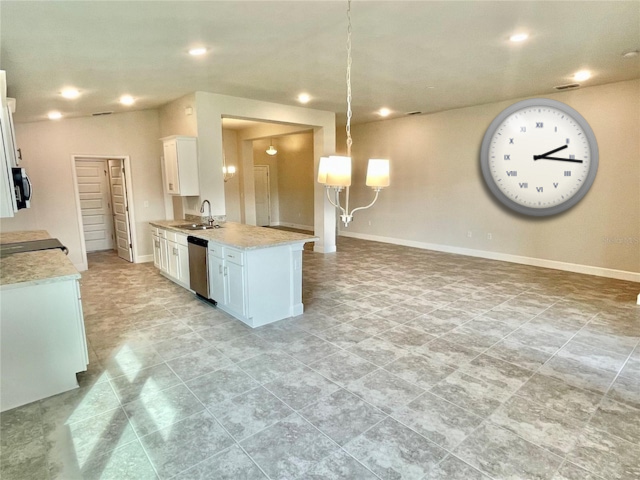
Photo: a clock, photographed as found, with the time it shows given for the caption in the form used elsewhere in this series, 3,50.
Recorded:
2,16
